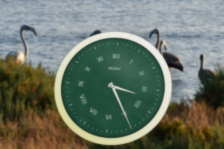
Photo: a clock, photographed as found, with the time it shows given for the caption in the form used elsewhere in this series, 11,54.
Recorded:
3,25
